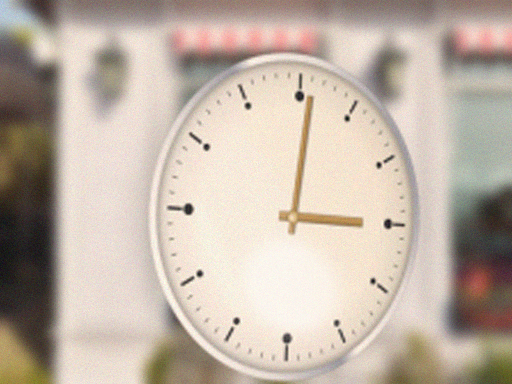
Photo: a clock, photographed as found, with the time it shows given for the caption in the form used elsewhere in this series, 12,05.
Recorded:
3,01
